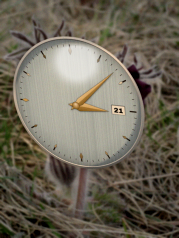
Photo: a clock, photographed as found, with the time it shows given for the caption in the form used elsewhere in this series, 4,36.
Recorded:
3,08
